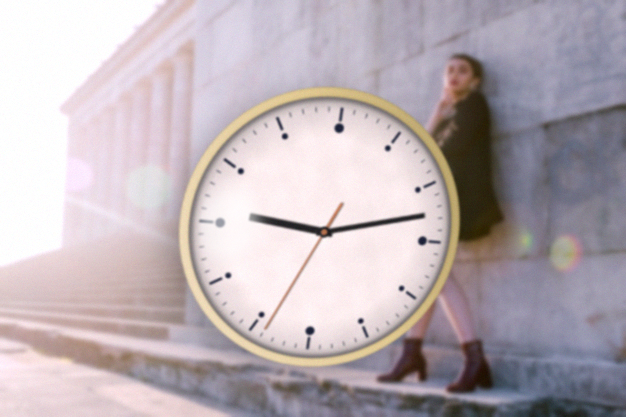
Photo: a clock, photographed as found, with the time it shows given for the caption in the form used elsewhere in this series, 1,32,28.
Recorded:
9,12,34
